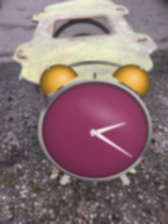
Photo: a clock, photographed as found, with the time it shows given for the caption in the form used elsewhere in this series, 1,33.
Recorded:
2,21
